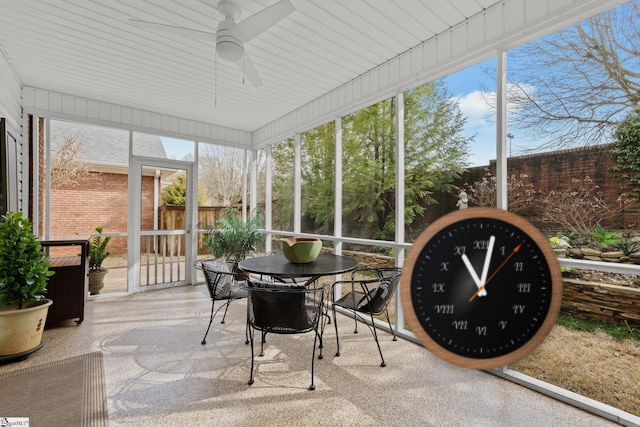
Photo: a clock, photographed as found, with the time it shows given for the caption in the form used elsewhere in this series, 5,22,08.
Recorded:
11,02,07
